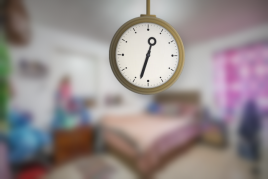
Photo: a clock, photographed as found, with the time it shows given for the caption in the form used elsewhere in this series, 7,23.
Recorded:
12,33
